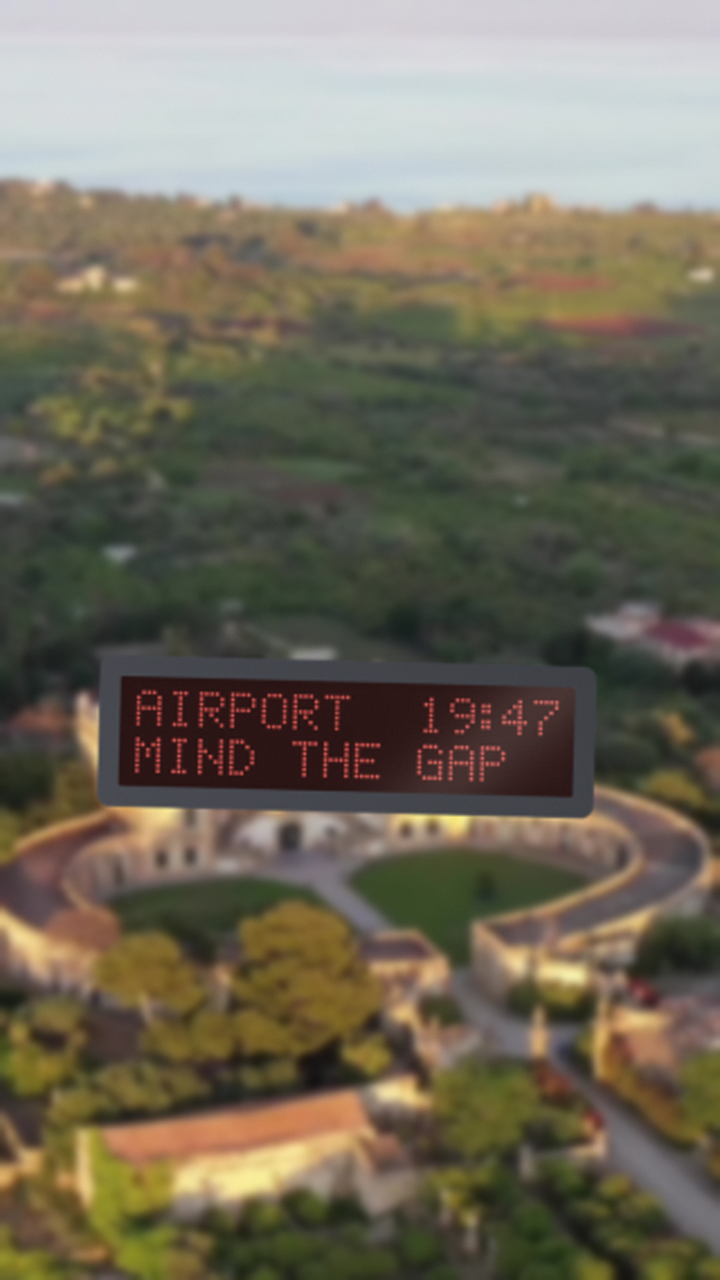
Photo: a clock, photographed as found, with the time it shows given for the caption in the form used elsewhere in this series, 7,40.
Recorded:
19,47
